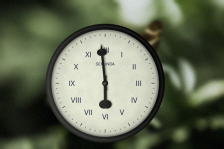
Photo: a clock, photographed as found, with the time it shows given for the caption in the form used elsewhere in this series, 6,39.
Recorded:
5,59
